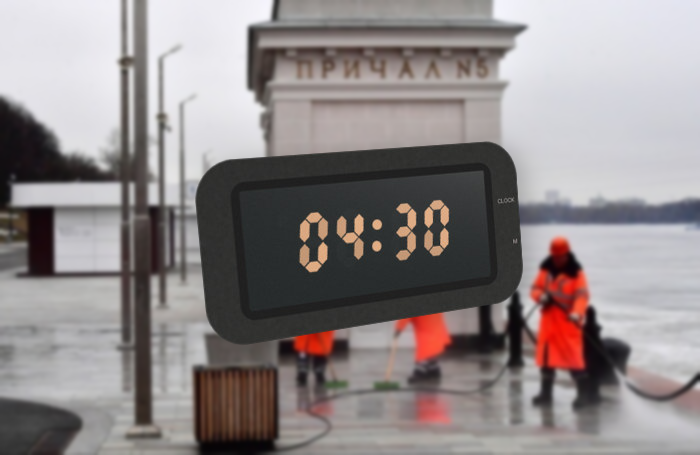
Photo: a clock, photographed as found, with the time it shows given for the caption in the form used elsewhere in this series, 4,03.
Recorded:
4,30
